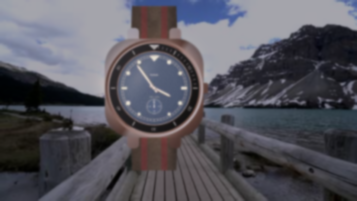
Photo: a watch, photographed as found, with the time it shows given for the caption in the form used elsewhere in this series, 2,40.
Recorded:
3,54
